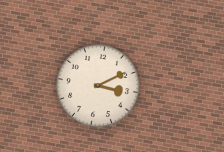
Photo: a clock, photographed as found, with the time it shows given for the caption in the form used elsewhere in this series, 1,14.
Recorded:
3,09
